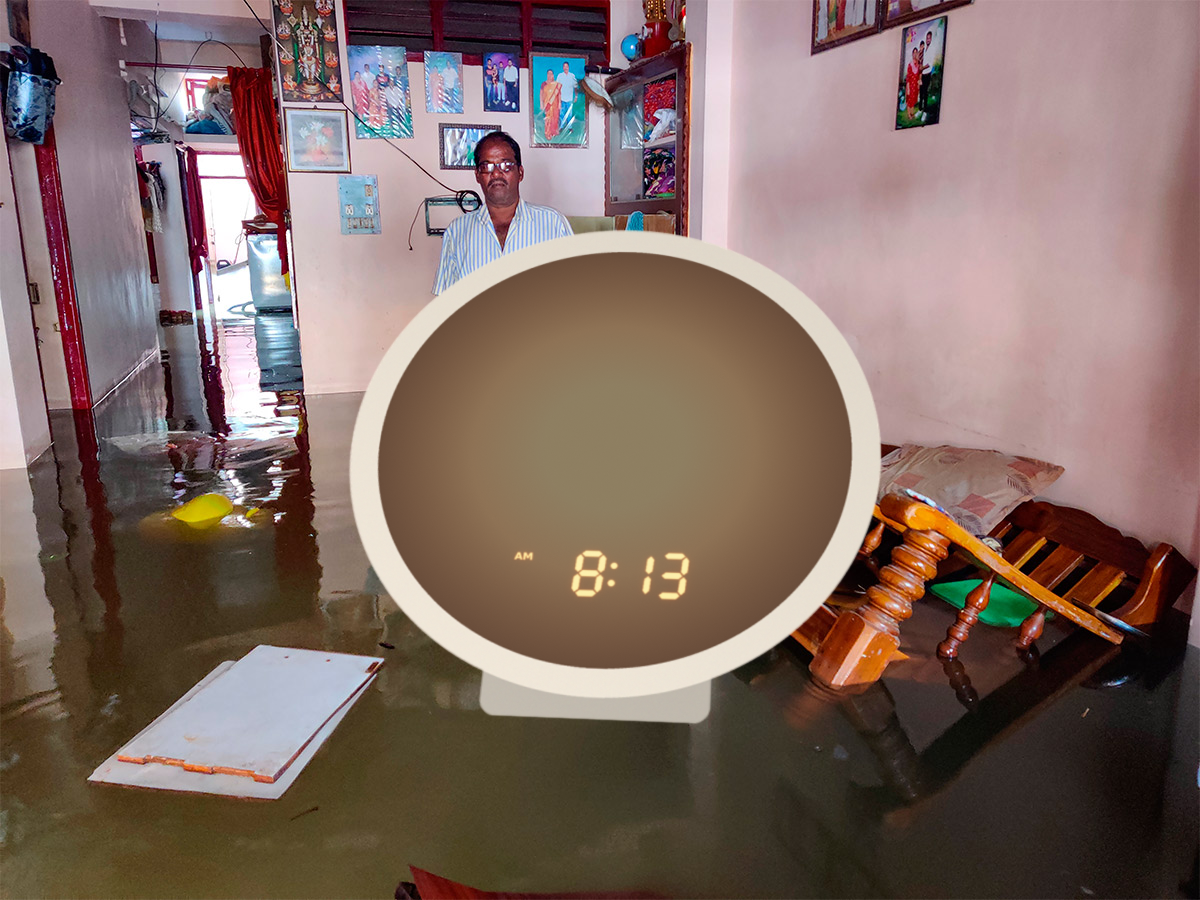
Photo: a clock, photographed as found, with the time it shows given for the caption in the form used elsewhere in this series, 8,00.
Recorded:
8,13
